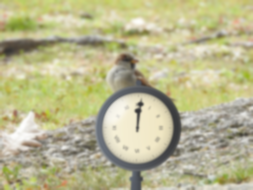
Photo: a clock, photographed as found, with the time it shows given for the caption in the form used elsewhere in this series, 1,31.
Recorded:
12,01
